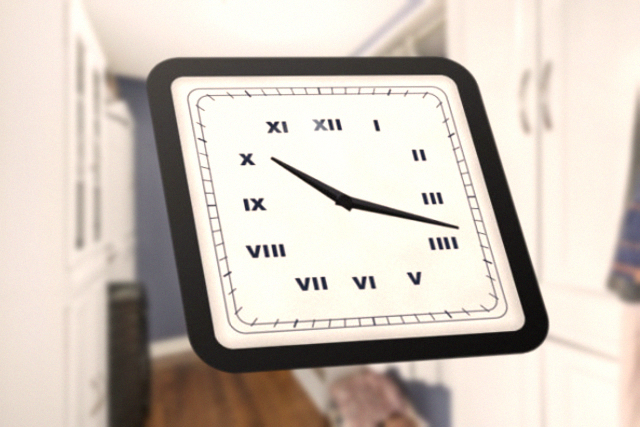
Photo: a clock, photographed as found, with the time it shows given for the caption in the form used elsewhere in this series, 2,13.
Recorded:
10,18
